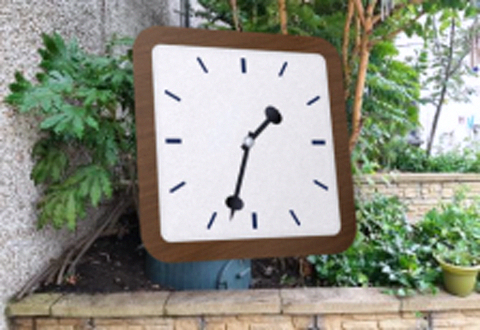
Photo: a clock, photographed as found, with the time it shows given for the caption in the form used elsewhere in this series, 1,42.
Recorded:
1,33
